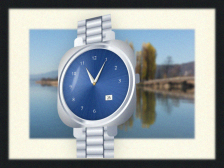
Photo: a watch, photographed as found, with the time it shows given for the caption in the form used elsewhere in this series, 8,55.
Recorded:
11,05
